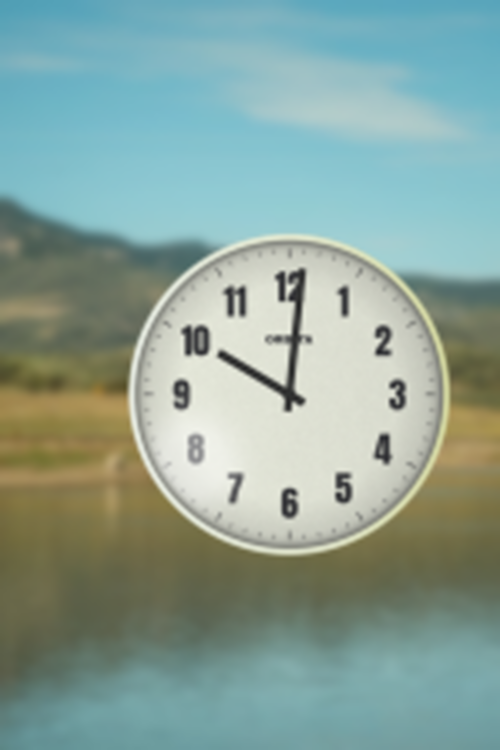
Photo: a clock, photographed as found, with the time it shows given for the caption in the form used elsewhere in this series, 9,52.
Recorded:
10,01
